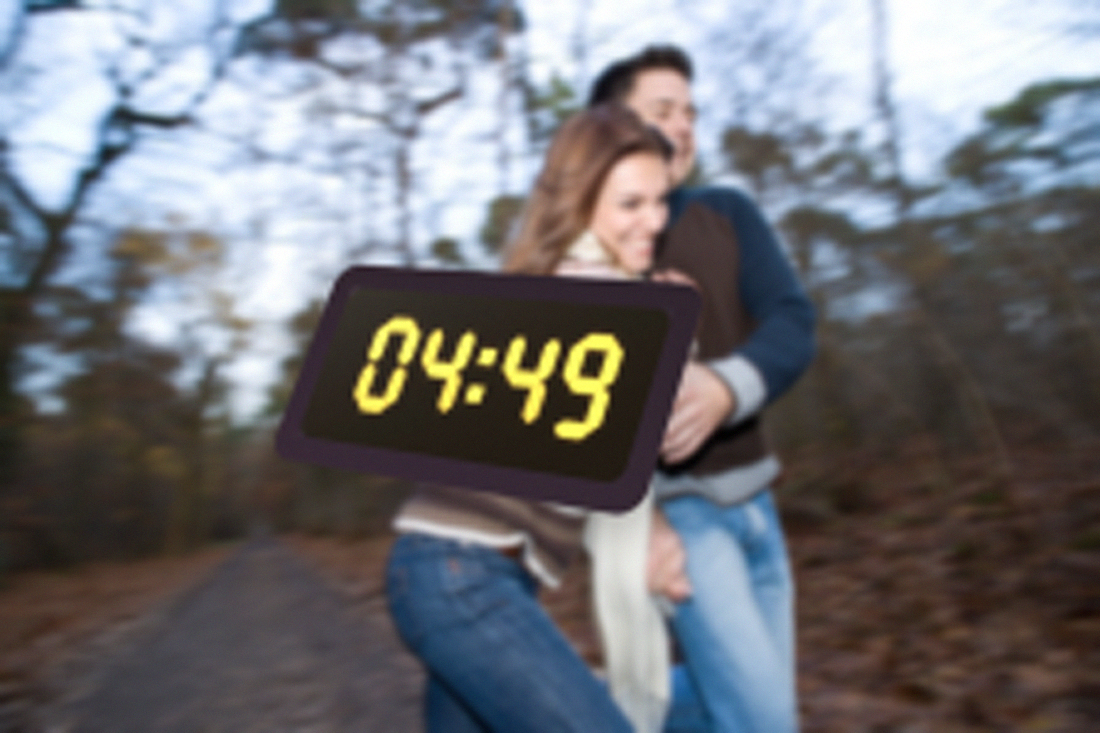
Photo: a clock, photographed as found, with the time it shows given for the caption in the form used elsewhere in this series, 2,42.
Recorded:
4,49
